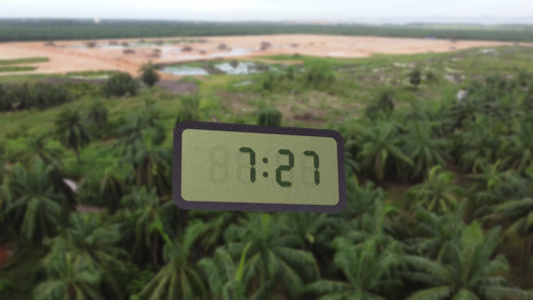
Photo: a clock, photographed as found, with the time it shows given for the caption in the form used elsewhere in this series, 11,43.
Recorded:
7,27
